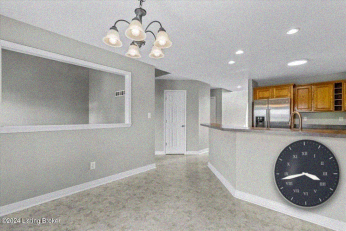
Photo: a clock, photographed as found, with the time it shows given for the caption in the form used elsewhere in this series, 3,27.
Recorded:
3,43
